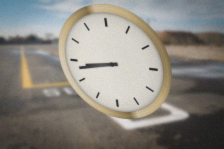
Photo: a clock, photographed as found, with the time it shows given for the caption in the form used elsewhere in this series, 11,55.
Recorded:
8,43
